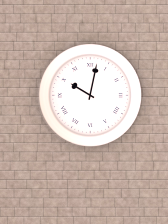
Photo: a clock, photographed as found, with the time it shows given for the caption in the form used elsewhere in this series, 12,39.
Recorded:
10,02
